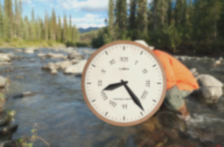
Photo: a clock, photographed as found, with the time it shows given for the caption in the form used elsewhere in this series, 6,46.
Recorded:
8,24
